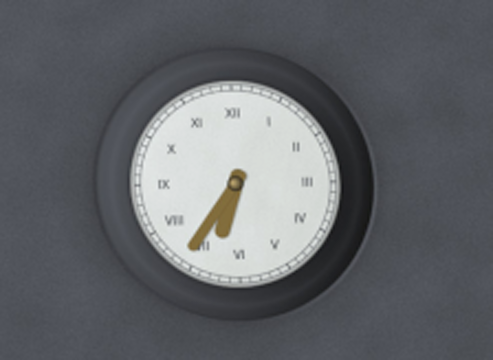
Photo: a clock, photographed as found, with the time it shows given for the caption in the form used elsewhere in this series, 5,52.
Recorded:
6,36
